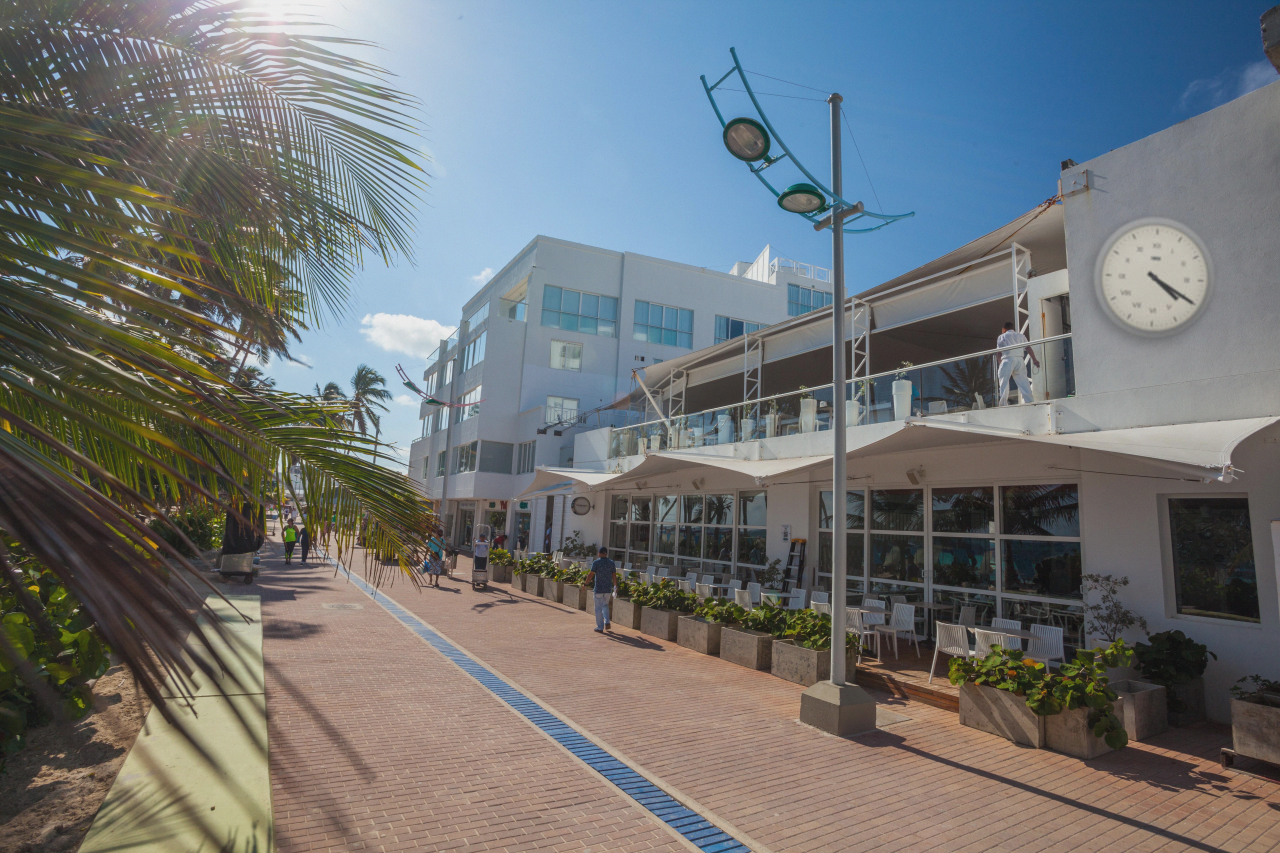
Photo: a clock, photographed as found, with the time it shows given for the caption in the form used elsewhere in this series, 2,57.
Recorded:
4,20
